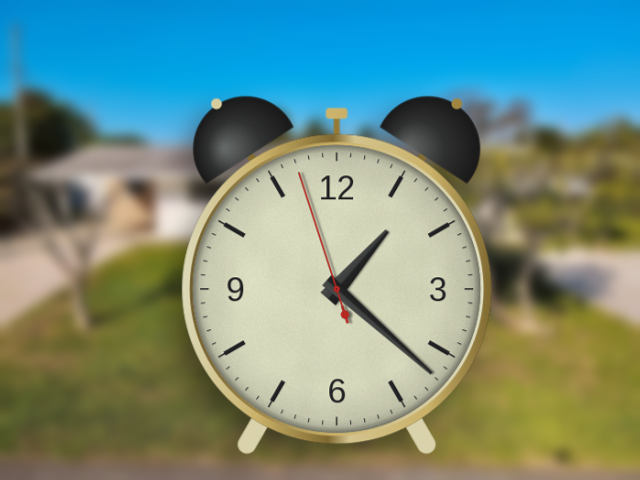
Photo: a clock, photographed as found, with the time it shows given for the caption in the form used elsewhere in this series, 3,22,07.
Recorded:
1,21,57
